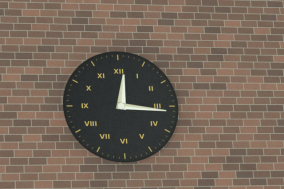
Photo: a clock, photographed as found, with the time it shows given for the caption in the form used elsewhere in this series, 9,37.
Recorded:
12,16
